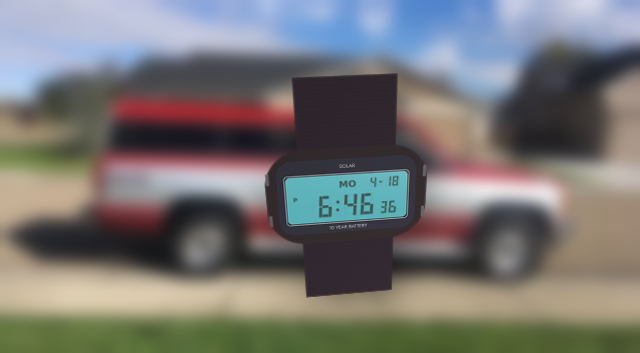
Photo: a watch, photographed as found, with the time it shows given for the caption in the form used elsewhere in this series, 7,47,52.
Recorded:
6,46,36
